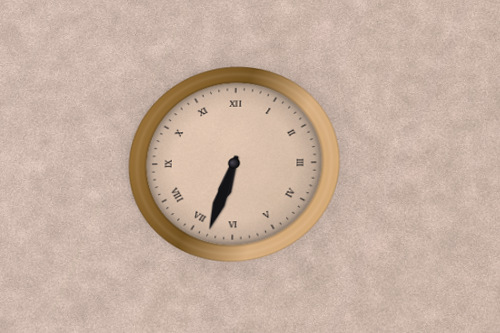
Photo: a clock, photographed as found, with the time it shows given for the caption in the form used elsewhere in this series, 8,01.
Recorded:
6,33
